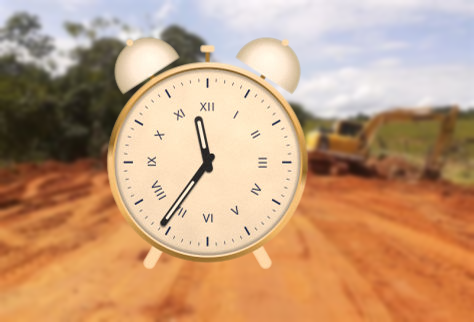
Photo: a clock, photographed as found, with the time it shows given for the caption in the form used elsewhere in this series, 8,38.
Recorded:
11,36
